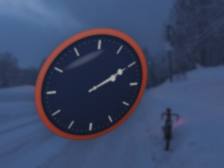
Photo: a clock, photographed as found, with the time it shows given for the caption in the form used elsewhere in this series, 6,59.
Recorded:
2,10
